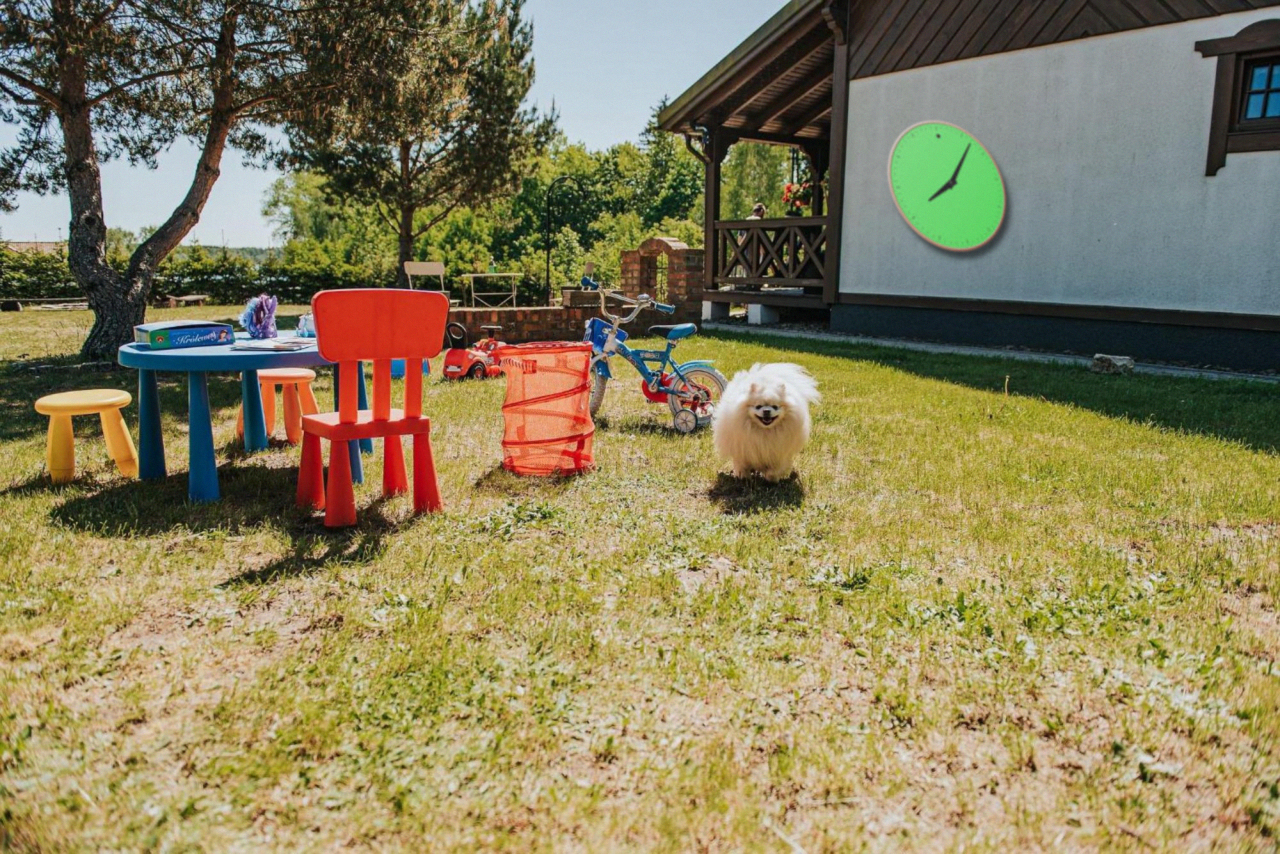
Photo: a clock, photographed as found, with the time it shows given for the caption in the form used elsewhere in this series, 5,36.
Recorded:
8,07
